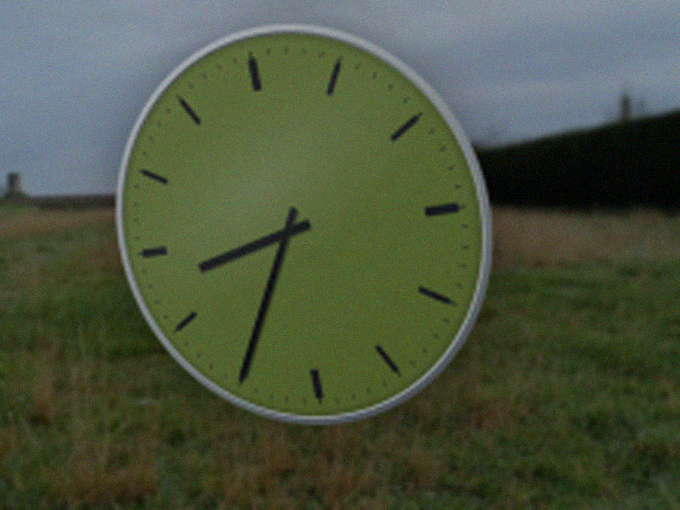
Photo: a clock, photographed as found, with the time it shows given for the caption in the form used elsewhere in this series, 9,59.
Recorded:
8,35
